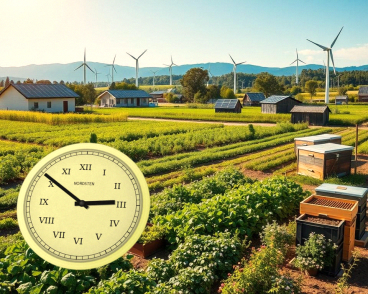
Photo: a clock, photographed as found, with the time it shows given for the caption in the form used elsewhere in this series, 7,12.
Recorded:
2,51
